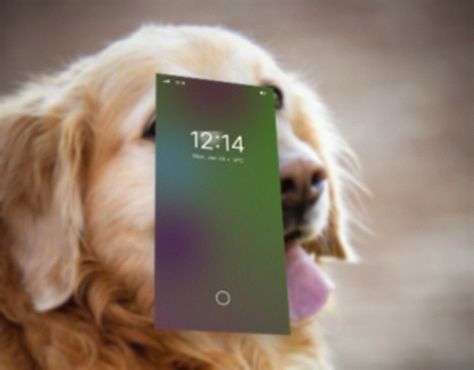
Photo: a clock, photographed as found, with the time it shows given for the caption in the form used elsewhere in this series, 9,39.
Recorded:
12,14
